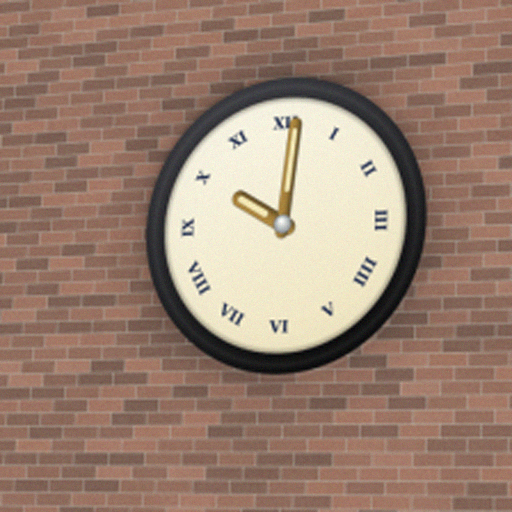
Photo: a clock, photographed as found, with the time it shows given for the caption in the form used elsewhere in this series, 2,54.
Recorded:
10,01
